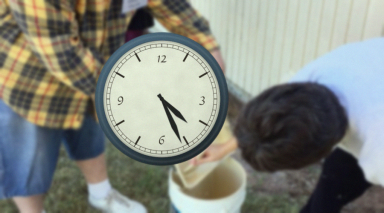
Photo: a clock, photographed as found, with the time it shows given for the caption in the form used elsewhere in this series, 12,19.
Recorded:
4,26
